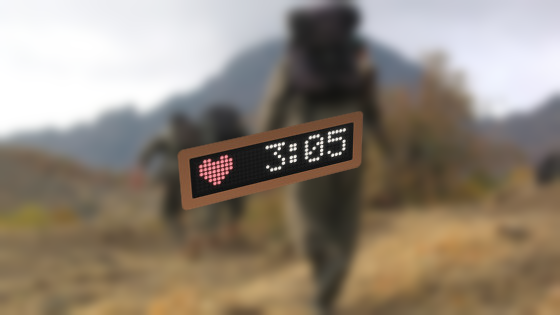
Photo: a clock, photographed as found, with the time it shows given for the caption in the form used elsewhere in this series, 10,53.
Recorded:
3,05
